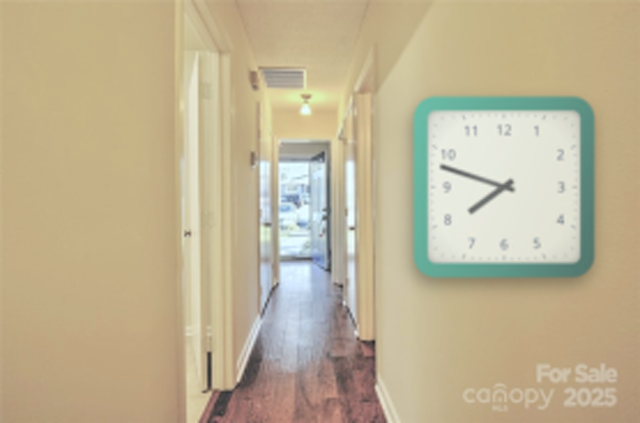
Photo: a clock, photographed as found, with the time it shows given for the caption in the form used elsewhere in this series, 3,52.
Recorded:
7,48
